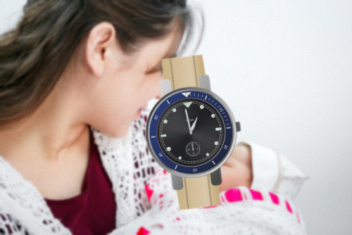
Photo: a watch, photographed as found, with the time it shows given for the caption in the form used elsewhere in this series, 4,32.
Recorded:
12,59
